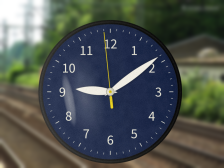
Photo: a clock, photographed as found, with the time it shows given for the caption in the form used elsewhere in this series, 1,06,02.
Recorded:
9,08,59
